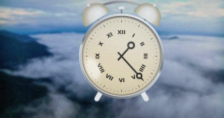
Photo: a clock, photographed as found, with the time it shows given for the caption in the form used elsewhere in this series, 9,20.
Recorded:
1,23
